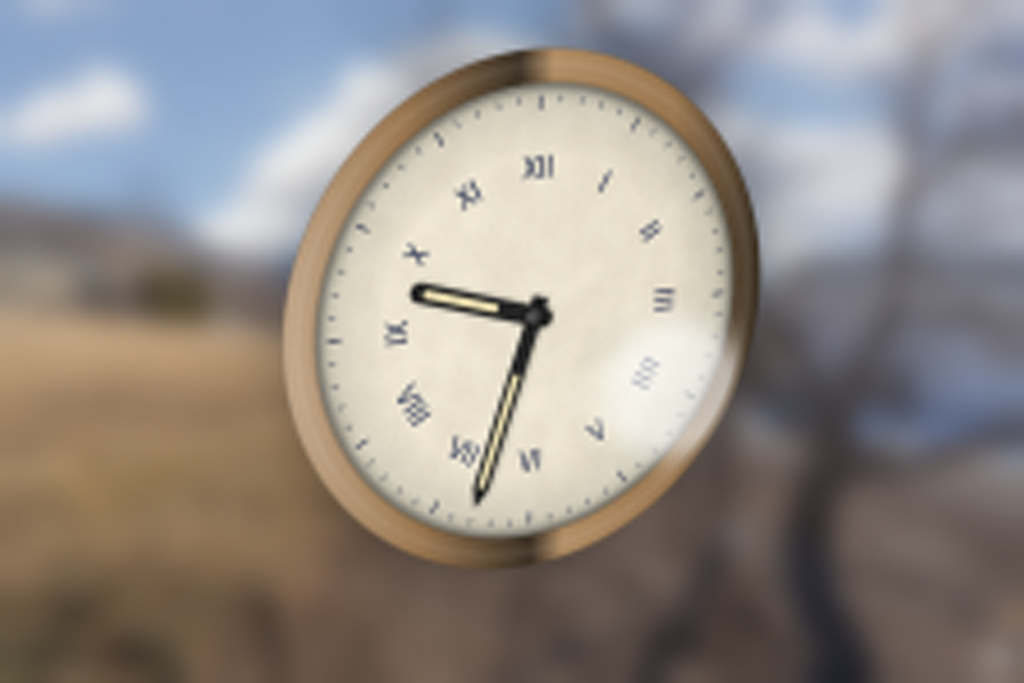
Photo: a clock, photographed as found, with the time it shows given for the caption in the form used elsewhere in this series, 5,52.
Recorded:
9,33
